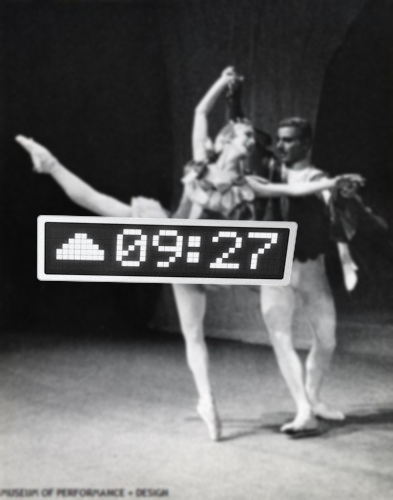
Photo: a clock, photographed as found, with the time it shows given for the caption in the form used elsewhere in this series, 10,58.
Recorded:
9,27
